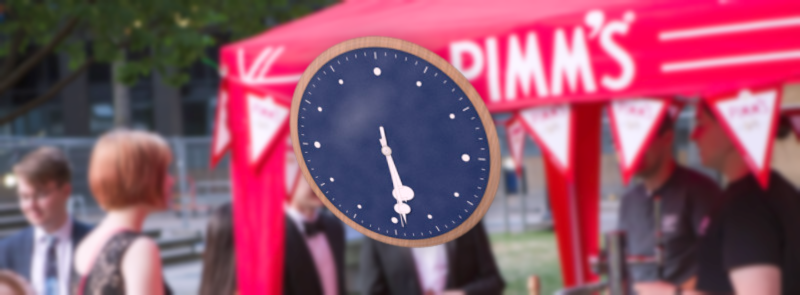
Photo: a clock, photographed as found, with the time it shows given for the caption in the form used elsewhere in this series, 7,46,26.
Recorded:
5,28,29
